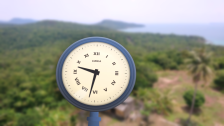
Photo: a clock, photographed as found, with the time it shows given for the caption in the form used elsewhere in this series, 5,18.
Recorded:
9,32
